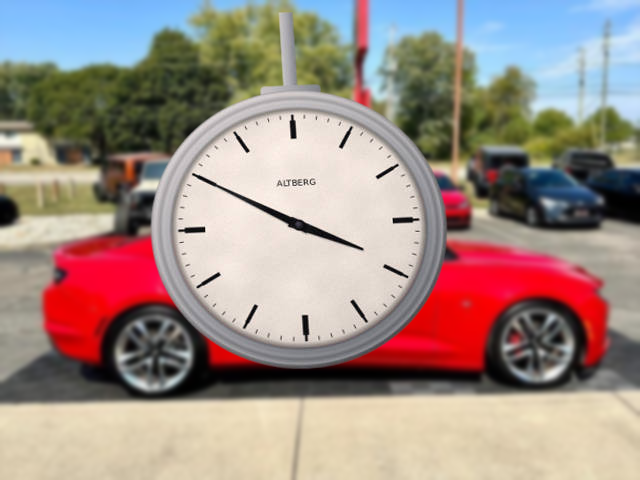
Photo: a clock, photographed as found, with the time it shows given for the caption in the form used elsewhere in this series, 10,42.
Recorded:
3,50
